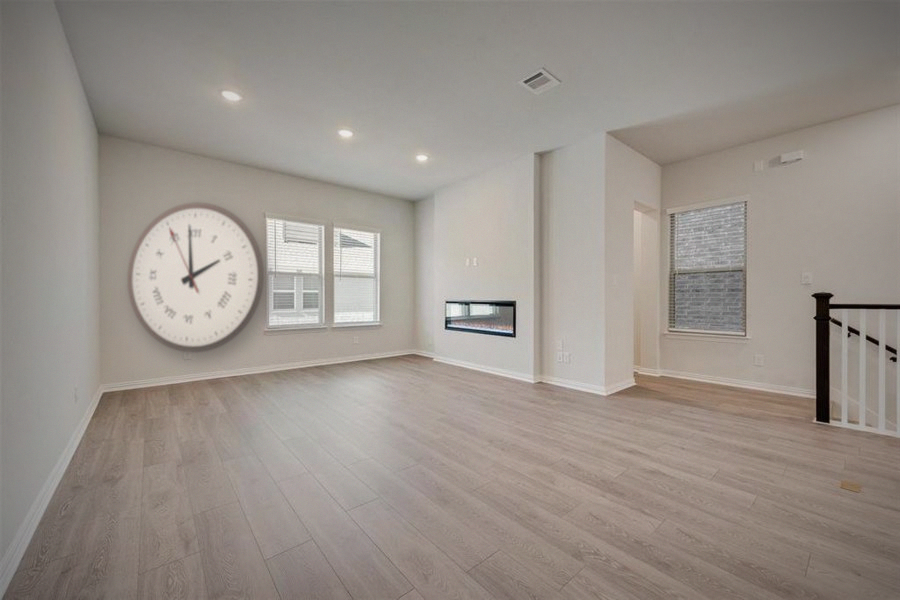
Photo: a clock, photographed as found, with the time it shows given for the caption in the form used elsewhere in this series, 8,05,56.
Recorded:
1,58,55
